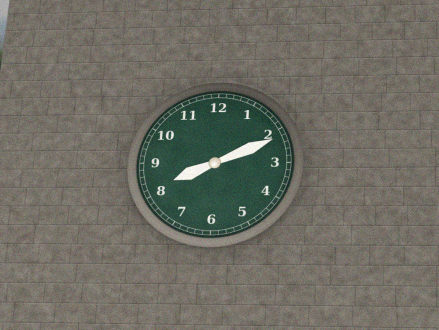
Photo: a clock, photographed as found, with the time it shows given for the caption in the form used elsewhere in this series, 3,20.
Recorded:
8,11
